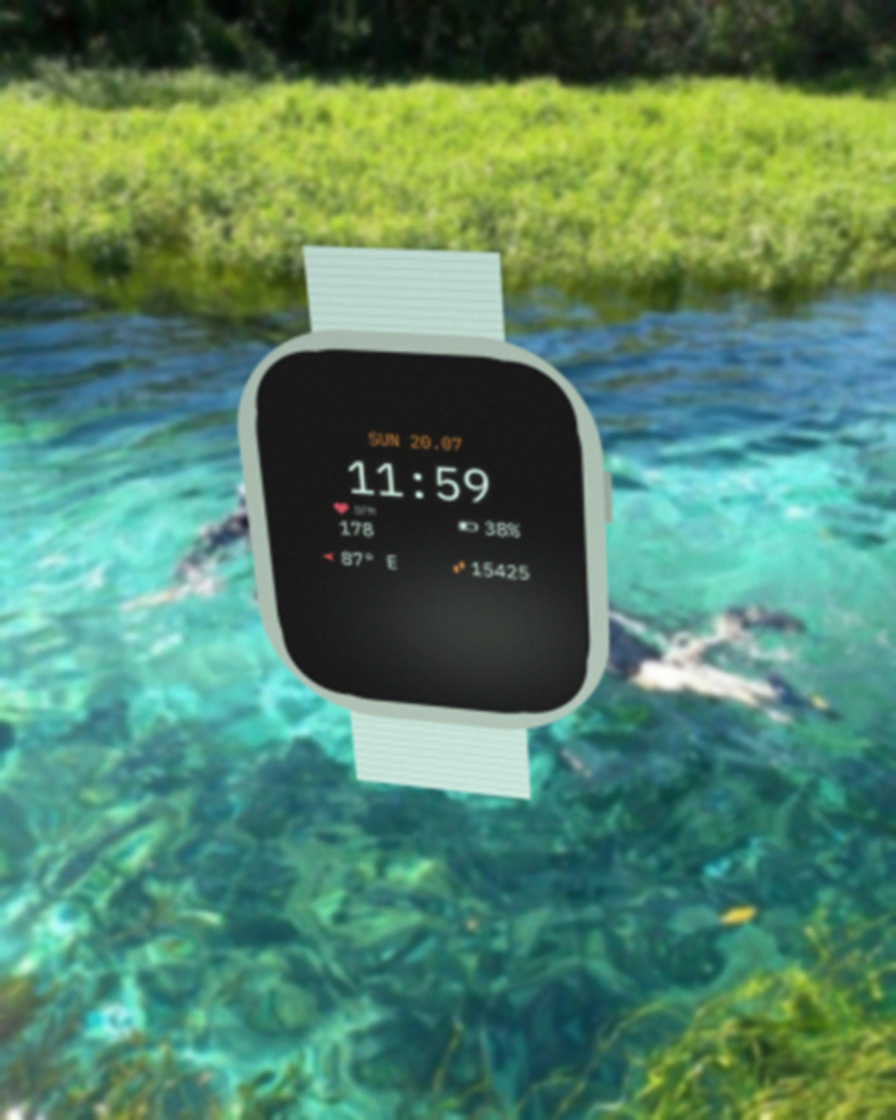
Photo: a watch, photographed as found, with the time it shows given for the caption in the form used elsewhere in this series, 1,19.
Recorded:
11,59
